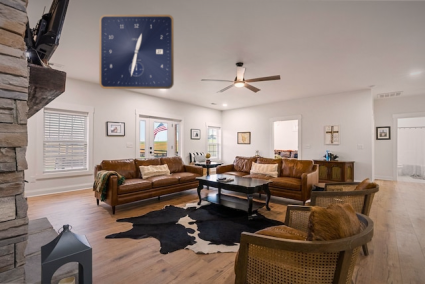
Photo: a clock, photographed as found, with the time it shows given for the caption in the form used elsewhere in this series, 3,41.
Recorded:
12,32
